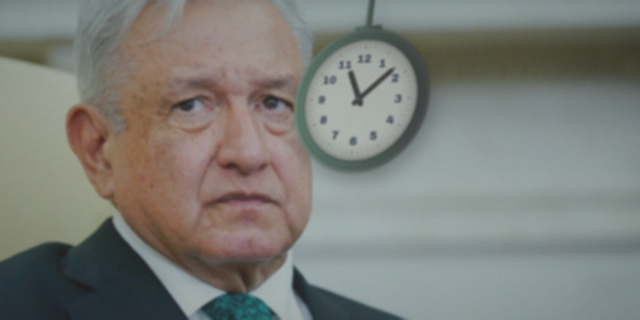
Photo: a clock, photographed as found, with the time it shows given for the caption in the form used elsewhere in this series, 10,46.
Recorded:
11,08
